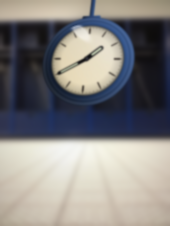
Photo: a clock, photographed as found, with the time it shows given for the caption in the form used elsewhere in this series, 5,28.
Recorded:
1,40
